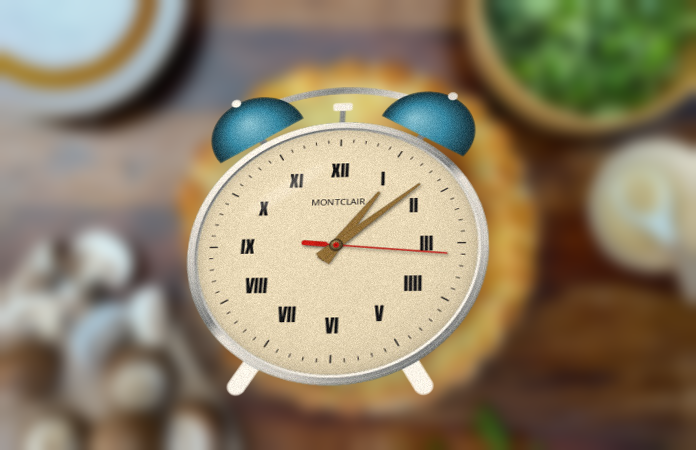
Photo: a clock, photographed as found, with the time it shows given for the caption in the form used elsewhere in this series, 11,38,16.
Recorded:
1,08,16
